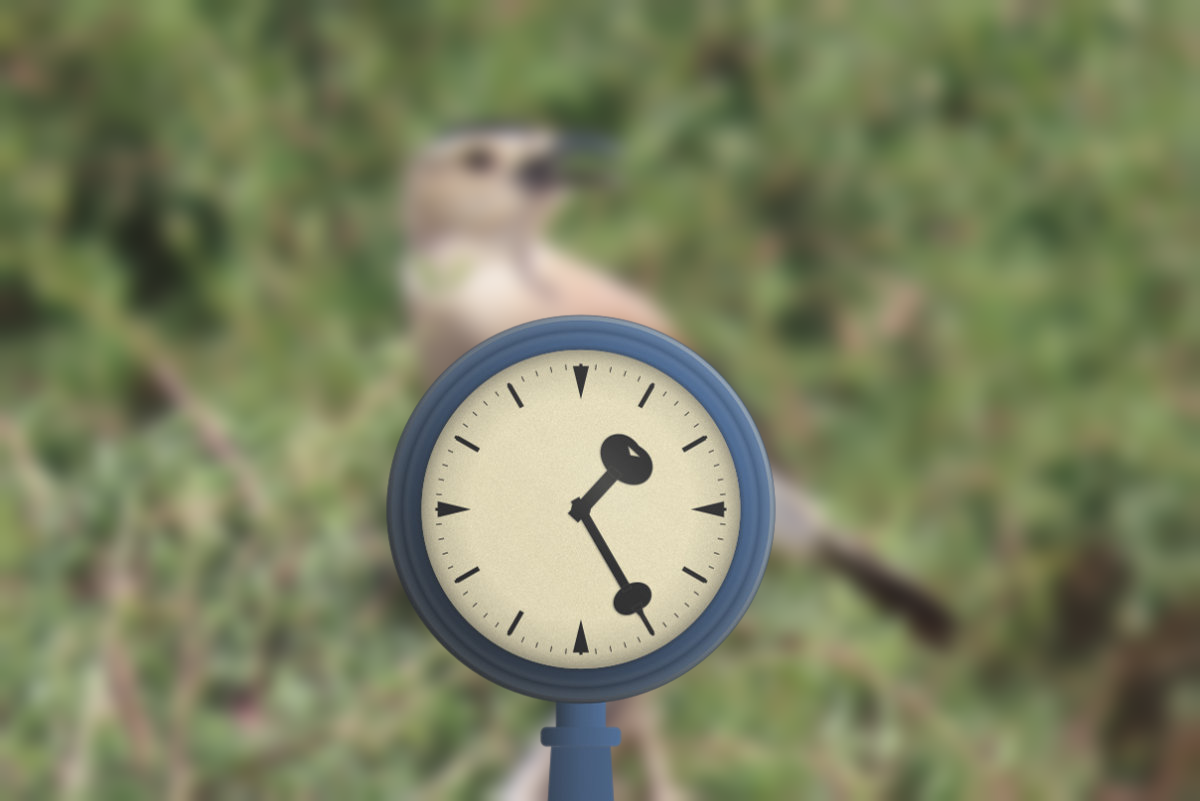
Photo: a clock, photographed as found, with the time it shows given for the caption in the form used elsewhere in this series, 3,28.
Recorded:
1,25
